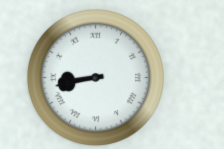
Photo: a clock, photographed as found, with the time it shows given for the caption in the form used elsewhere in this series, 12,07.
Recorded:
8,43
